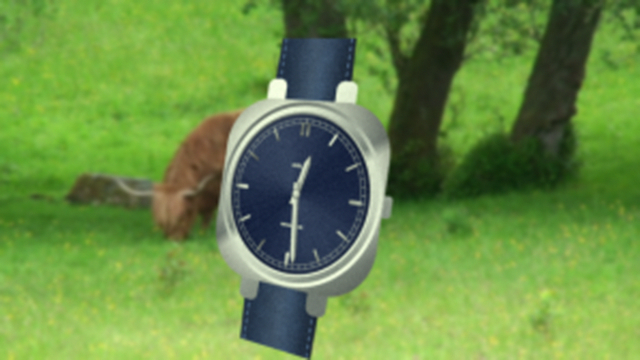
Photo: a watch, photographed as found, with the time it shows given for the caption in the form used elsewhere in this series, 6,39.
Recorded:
12,29
